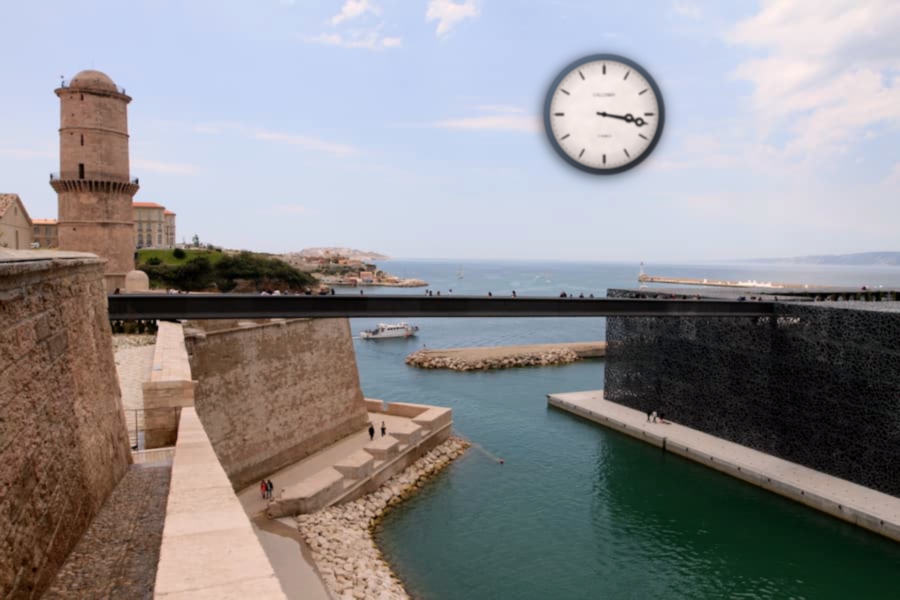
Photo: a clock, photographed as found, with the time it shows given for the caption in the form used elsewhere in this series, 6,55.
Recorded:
3,17
